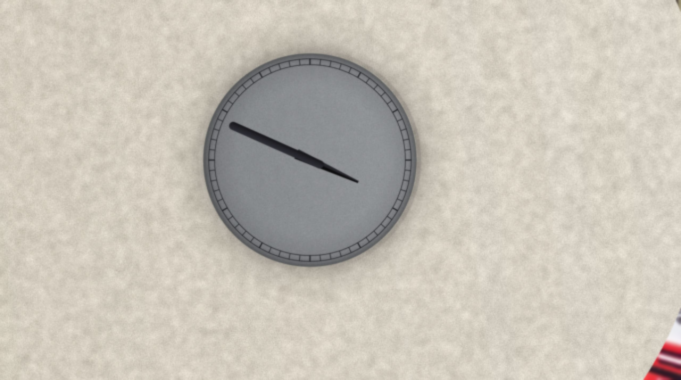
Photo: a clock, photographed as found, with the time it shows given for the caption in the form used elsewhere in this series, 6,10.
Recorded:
3,49
